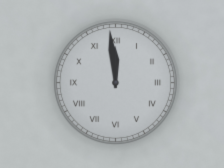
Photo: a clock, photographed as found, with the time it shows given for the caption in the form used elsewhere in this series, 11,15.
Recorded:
11,59
